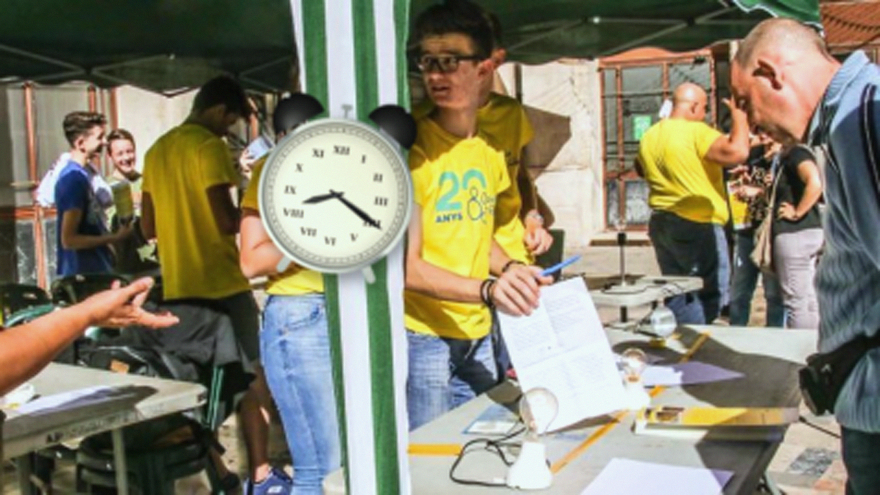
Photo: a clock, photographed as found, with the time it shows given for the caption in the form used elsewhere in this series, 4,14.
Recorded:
8,20
